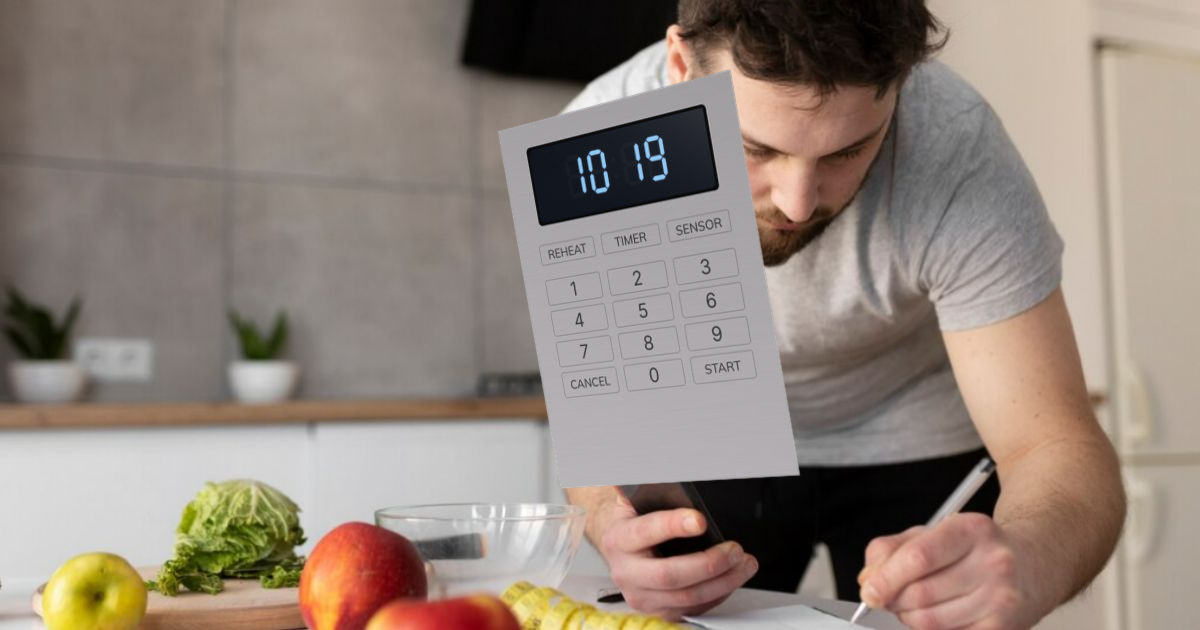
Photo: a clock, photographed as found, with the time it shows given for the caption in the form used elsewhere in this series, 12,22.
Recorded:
10,19
